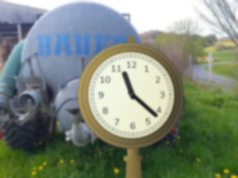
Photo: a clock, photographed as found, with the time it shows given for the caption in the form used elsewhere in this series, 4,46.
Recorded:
11,22
